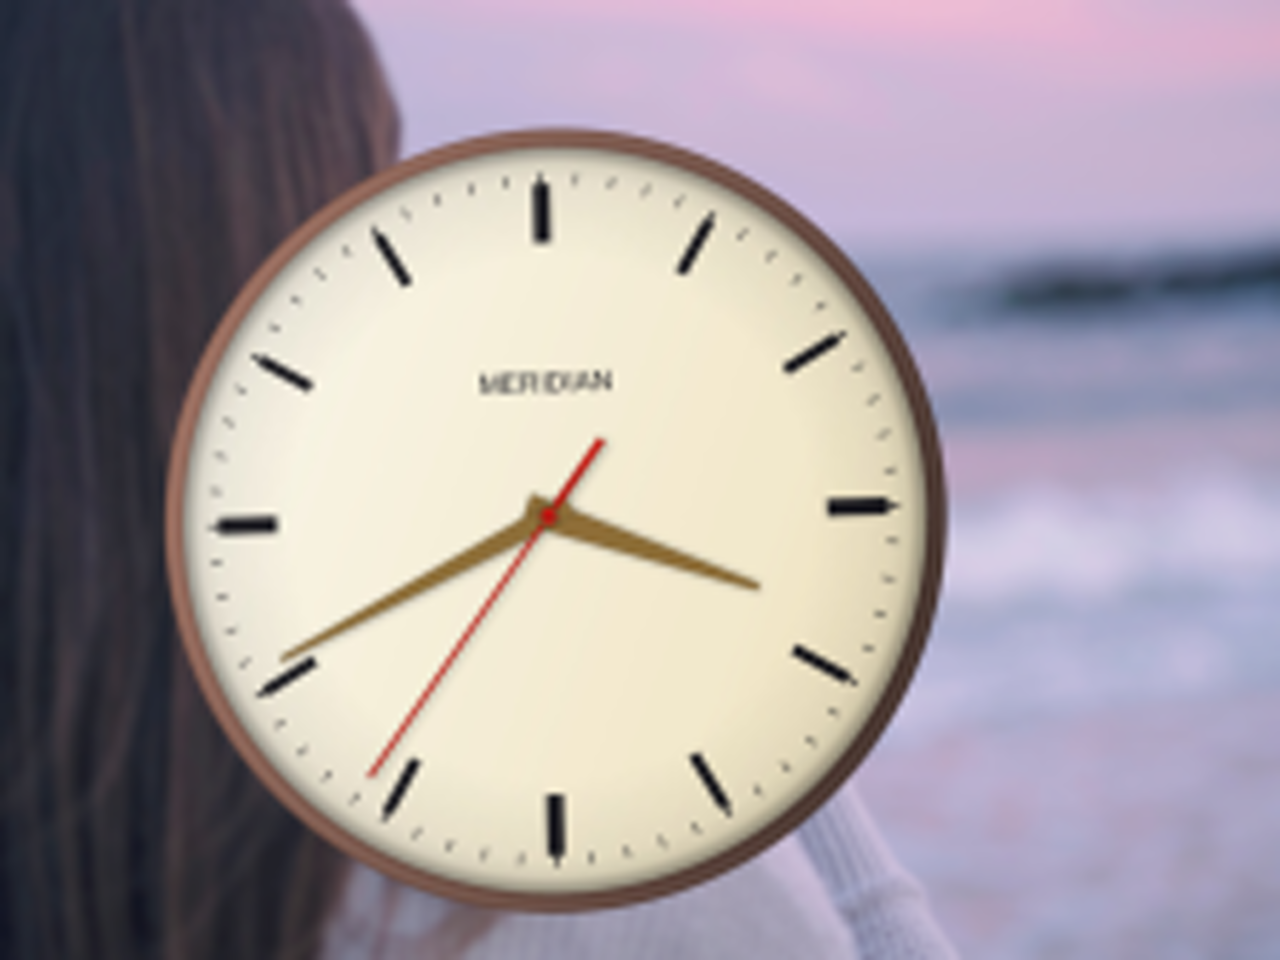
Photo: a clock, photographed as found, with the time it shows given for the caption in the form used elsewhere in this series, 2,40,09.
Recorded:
3,40,36
